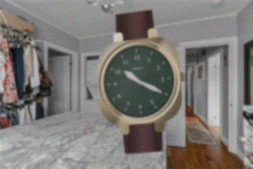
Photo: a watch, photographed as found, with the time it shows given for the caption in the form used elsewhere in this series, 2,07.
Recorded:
10,20
